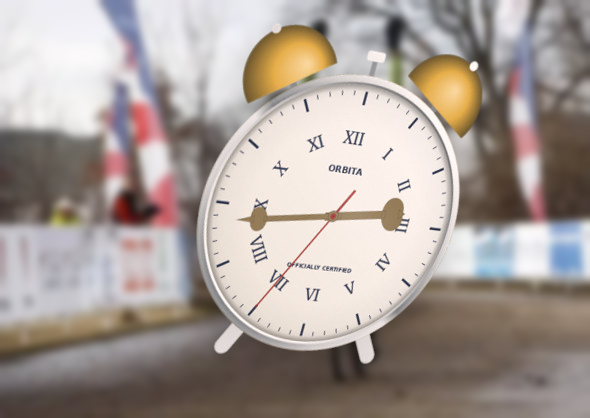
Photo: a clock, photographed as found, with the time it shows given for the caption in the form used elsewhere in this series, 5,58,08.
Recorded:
2,43,35
